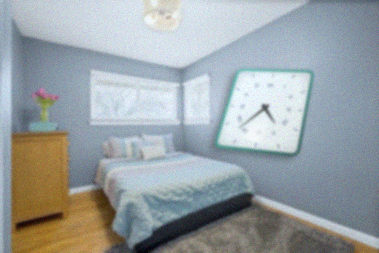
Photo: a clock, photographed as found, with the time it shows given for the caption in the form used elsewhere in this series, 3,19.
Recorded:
4,37
